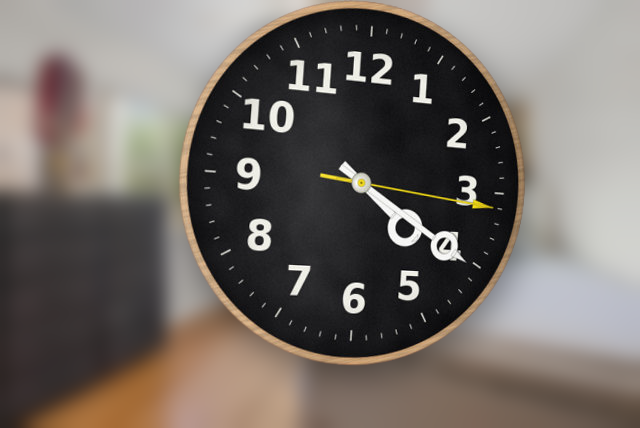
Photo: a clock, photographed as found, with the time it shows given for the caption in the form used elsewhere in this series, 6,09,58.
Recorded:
4,20,16
